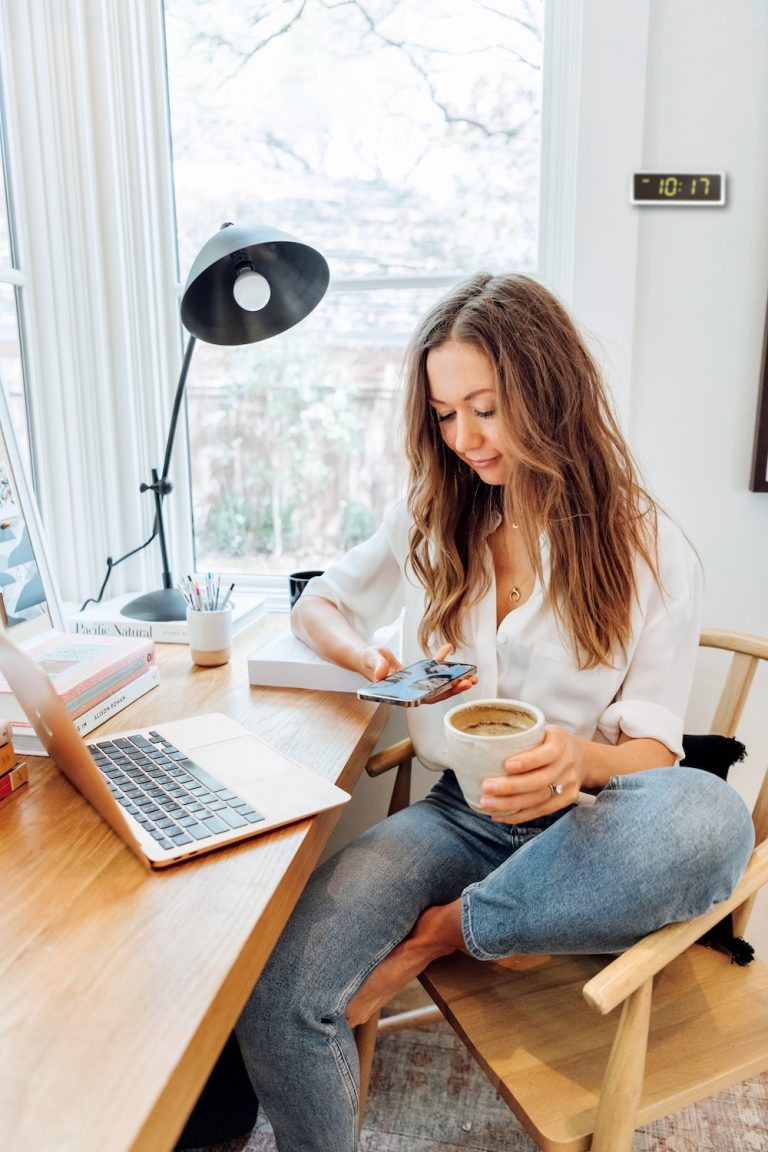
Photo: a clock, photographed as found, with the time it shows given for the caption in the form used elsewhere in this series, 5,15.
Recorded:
10,17
